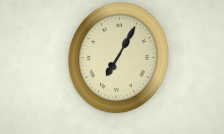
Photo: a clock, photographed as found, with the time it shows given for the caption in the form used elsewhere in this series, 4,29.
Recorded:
7,05
